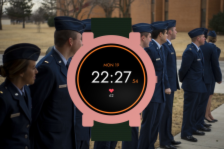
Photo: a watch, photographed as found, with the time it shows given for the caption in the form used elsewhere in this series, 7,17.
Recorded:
22,27
